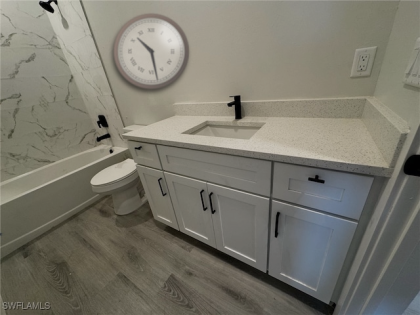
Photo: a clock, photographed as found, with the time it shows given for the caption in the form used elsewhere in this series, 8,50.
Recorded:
10,28
